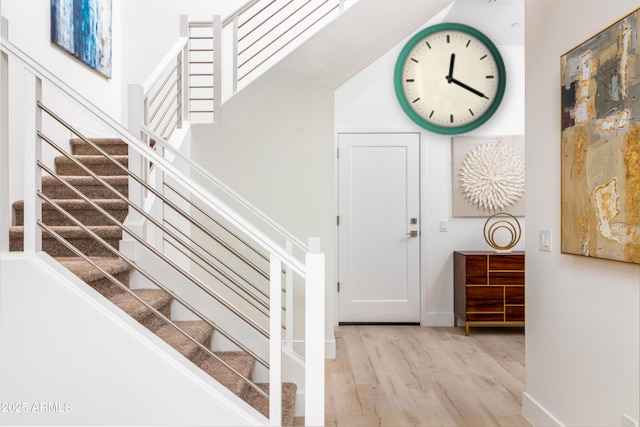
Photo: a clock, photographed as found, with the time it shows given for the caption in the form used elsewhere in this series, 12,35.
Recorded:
12,20
